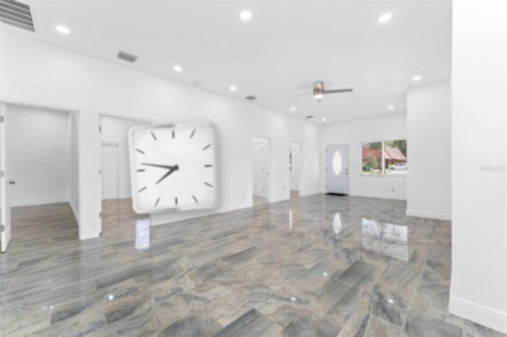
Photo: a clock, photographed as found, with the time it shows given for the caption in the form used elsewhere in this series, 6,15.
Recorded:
7,47
